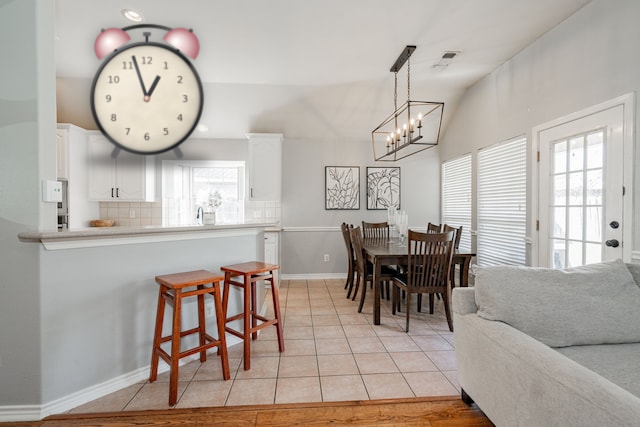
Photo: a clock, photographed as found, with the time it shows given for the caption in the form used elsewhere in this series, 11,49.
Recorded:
12,57
